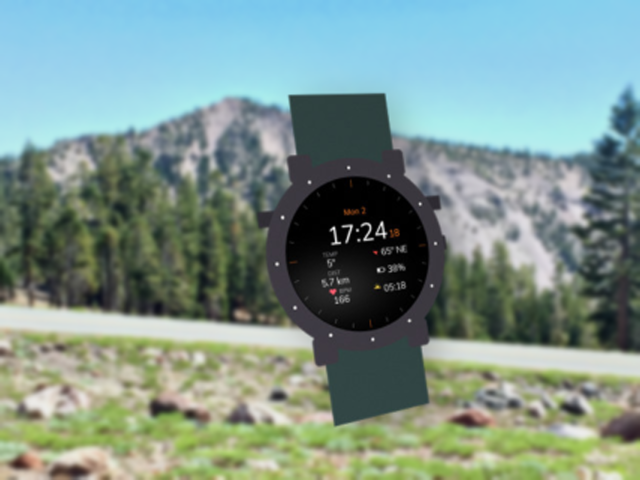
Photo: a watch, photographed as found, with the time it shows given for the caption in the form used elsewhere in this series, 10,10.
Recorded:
17,24
